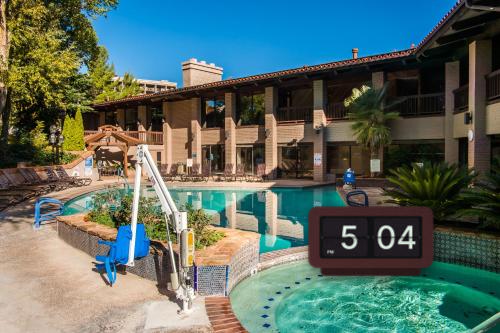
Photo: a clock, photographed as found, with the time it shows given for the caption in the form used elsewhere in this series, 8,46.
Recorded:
5,04
